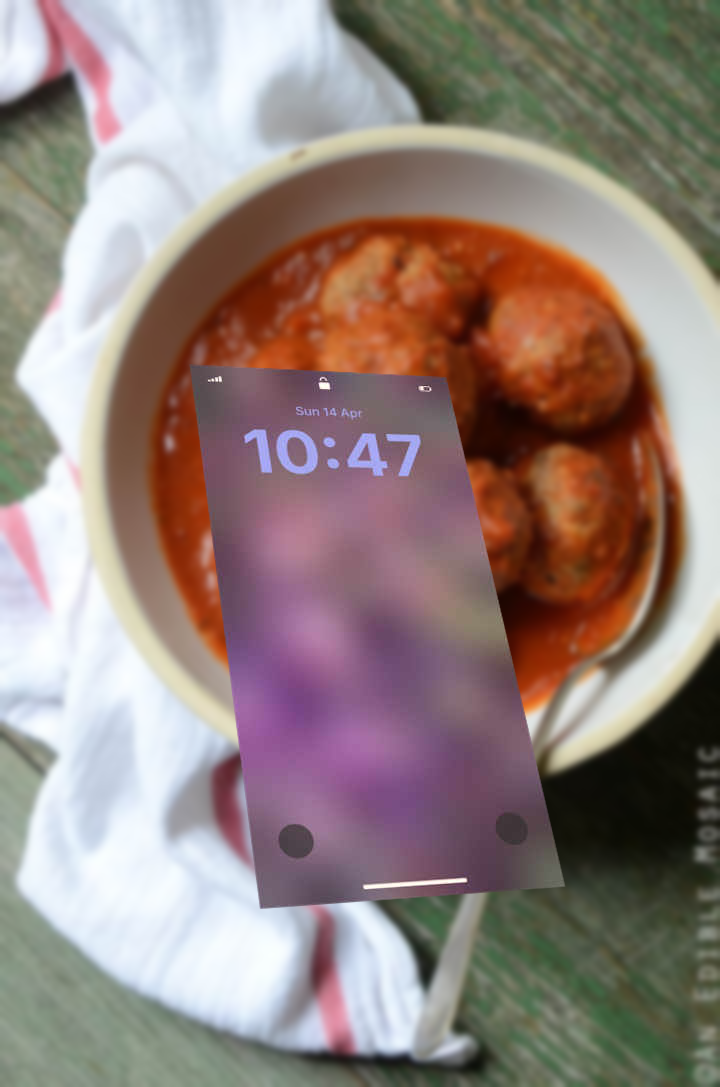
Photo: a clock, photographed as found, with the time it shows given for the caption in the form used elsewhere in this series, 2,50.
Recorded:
10,47
